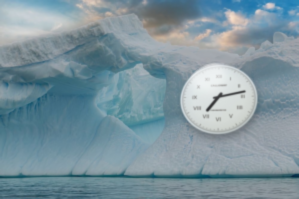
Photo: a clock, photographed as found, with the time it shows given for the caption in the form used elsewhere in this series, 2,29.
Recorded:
7,13
